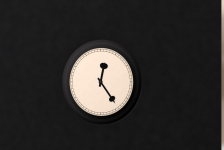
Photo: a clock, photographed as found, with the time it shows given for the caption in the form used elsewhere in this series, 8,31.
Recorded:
12,24
